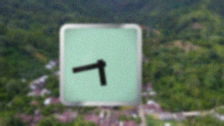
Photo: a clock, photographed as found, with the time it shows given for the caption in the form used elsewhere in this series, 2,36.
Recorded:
5,43
